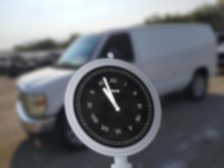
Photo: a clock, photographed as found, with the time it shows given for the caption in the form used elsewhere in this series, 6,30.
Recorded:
10,57
